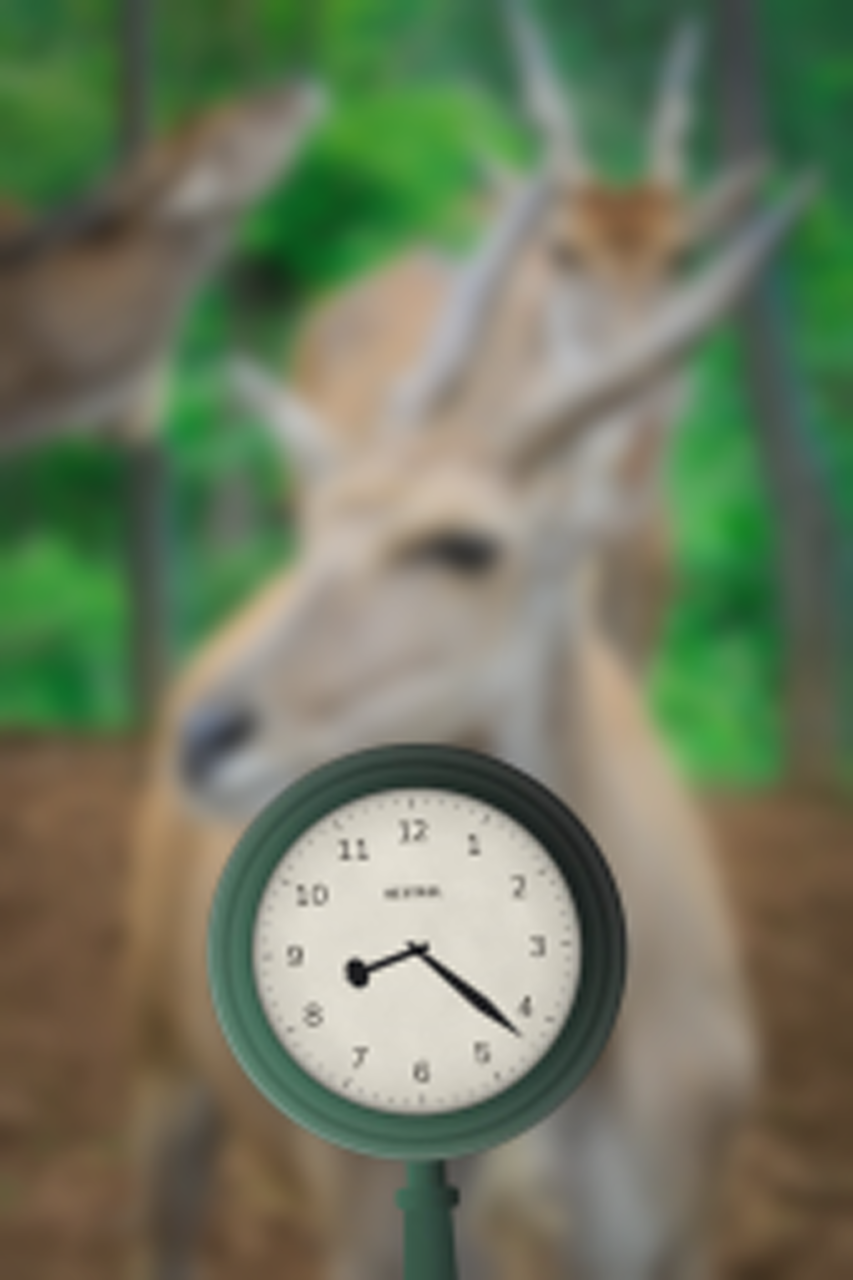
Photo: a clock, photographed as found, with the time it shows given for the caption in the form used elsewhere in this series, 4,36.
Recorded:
8,22
